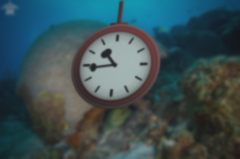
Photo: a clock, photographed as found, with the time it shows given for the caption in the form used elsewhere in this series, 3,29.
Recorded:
10,44
